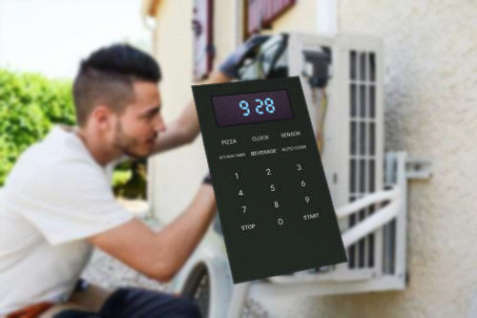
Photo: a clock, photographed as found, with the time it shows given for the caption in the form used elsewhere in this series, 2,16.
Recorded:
9,28
